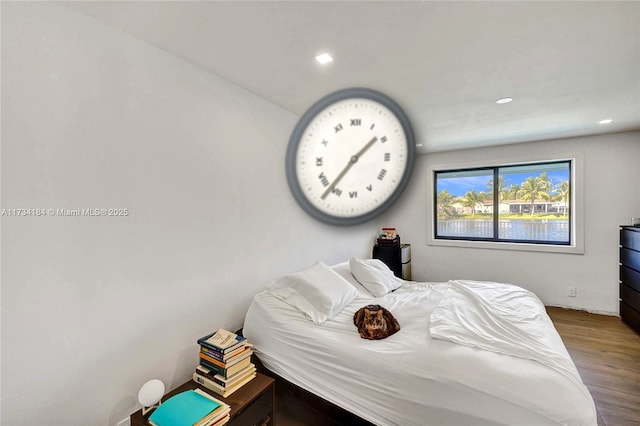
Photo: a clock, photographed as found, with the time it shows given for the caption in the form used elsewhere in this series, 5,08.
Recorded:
1,37
